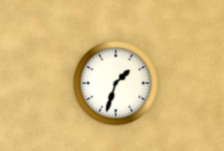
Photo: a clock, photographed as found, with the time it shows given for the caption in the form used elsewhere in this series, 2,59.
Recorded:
1,33
